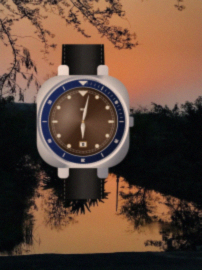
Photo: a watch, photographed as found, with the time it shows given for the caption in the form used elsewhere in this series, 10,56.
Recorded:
6,02
